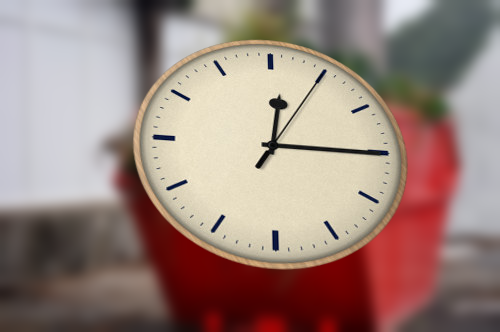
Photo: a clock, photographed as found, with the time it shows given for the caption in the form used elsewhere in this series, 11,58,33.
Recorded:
12,15,05
